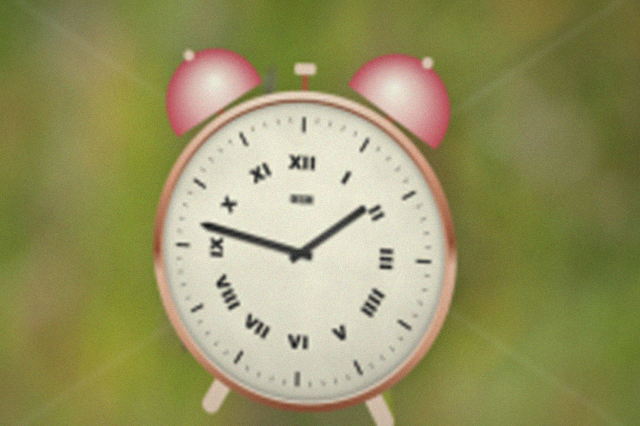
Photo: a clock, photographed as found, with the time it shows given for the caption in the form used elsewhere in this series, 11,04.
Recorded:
1,47
